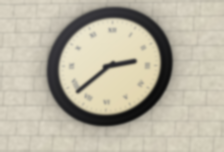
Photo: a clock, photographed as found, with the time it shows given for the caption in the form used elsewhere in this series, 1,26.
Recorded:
2,38
